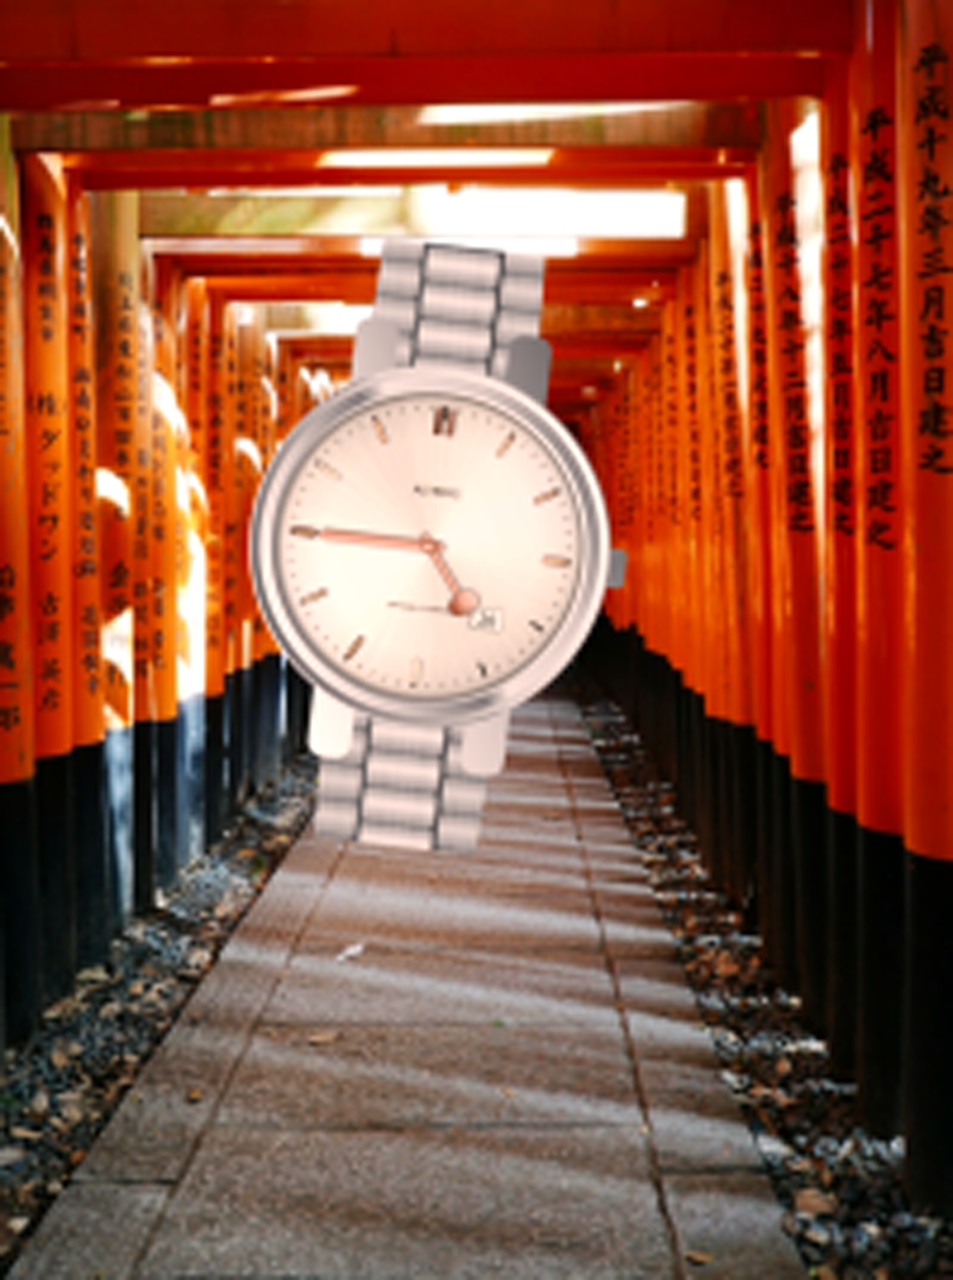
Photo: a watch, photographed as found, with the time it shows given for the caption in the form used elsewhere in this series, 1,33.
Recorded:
4,45
